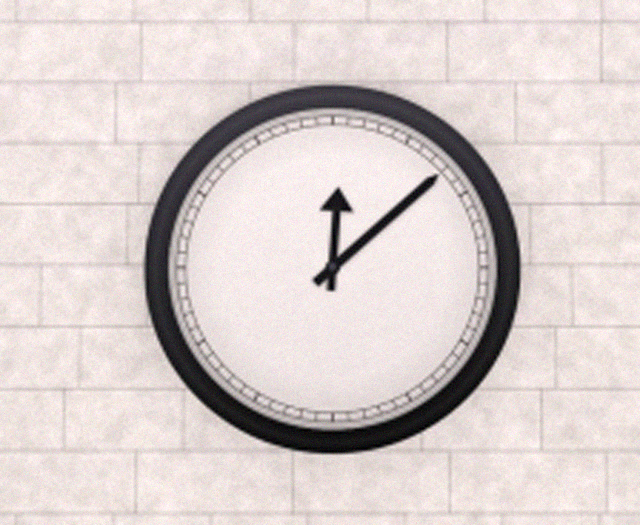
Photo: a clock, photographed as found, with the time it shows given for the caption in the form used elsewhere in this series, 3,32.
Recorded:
12,08
